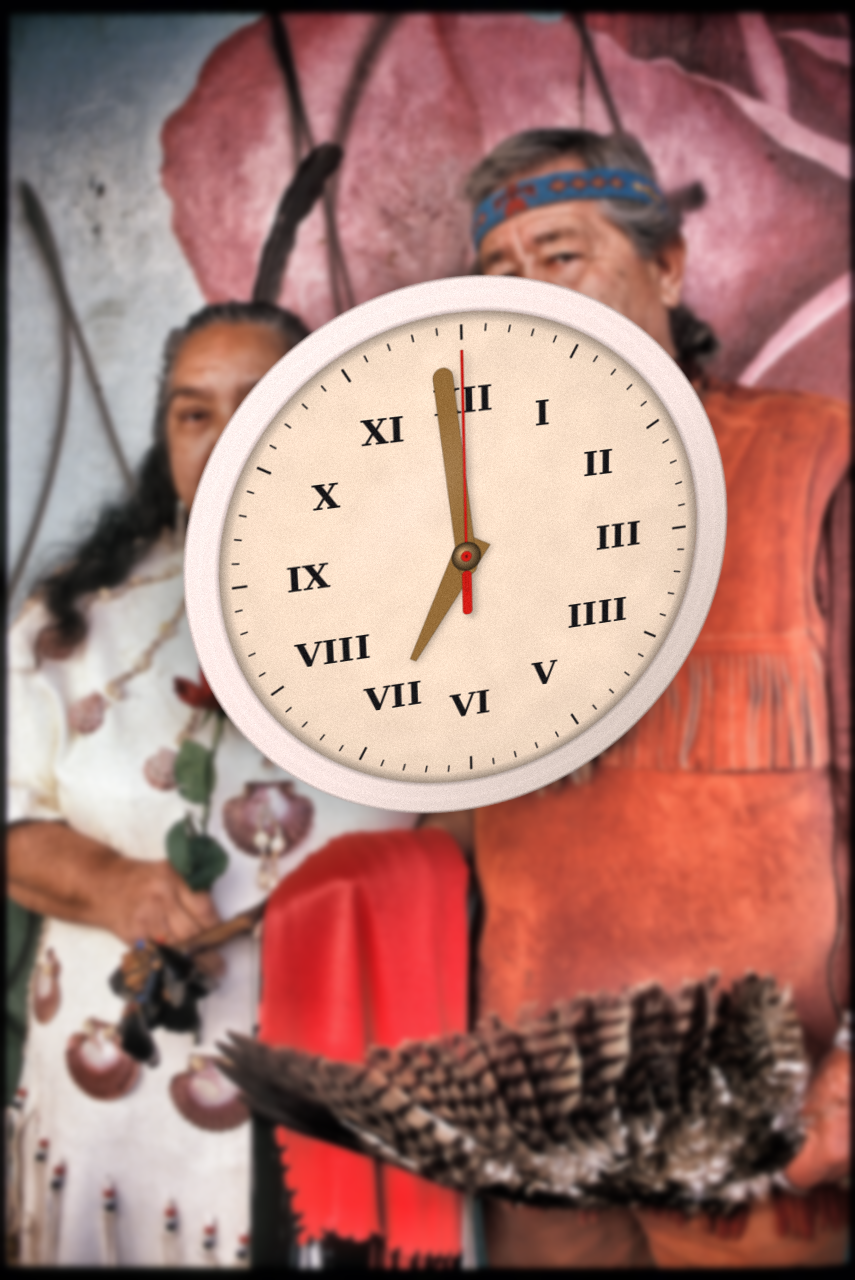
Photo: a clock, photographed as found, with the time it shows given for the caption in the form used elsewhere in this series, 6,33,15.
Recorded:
6,59,00
